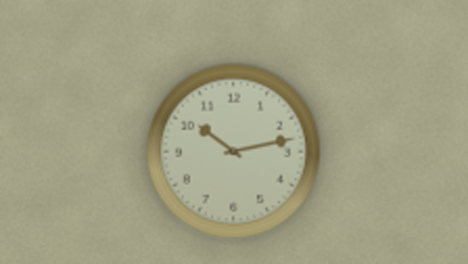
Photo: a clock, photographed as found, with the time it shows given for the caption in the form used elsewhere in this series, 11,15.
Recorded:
10,13
